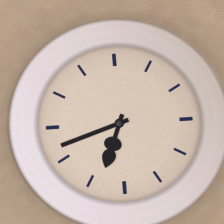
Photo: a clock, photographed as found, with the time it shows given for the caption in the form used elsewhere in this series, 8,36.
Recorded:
6,42
